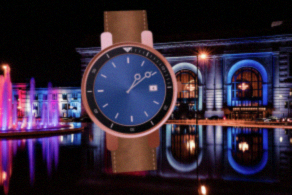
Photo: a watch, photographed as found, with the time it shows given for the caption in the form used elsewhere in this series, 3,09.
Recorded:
1,09
